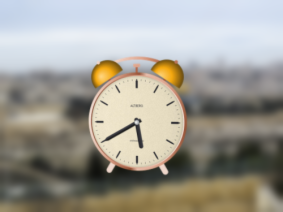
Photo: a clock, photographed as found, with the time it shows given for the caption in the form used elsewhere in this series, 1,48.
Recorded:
5,40
